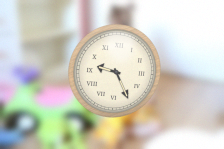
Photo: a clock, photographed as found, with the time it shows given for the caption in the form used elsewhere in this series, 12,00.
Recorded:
9,25
